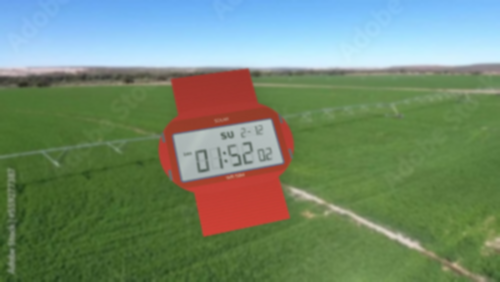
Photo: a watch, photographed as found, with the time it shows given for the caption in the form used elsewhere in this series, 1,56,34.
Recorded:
1,52,02
